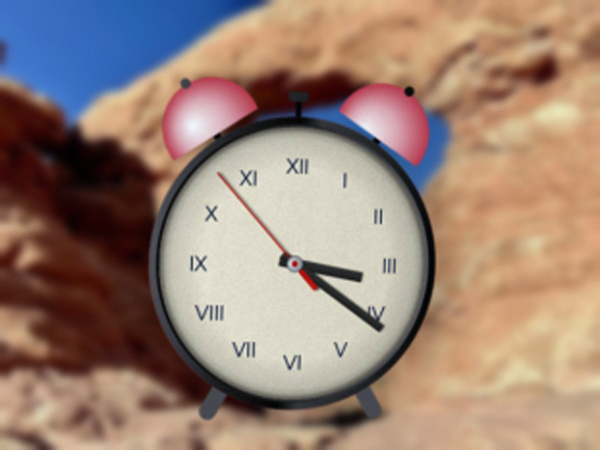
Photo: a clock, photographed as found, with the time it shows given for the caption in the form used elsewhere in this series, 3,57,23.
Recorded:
3,20,53
